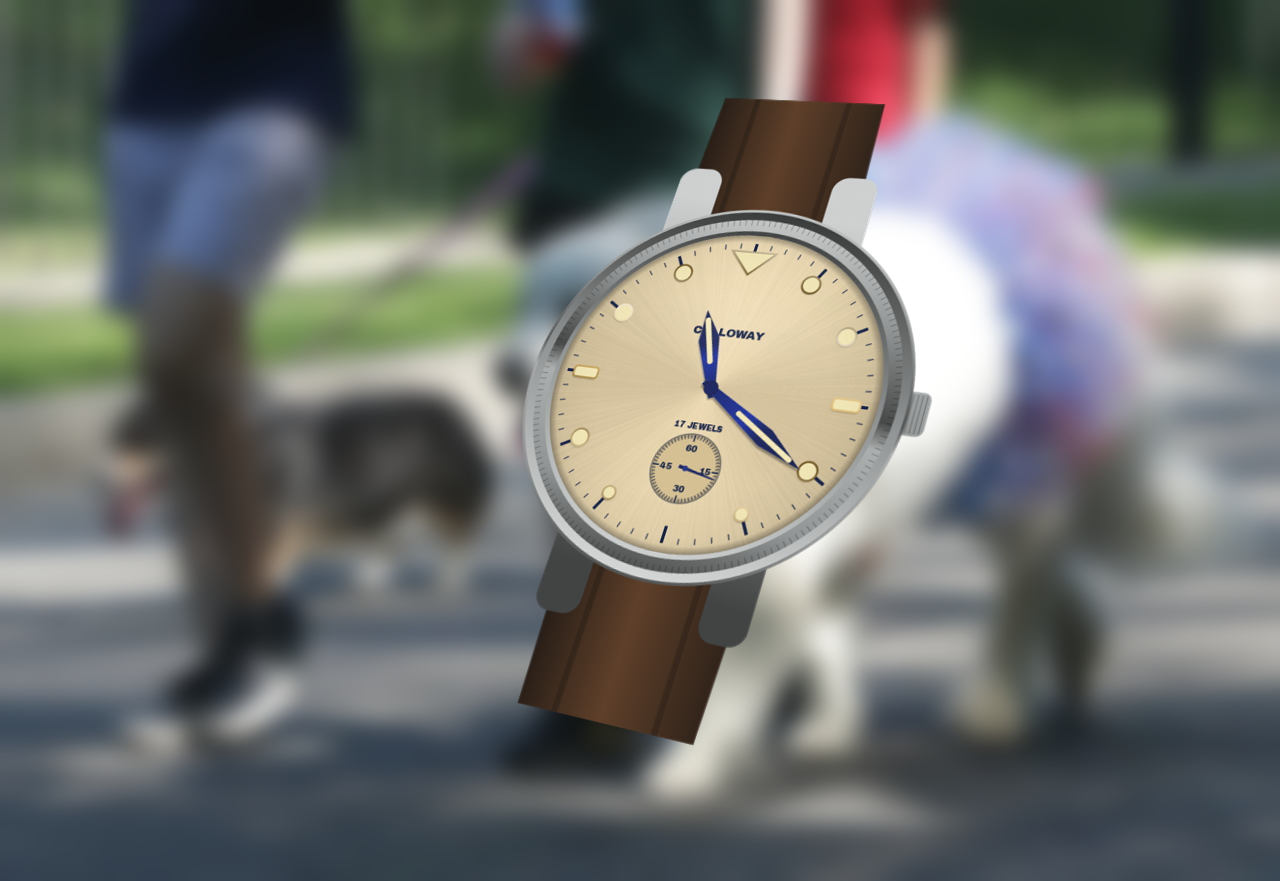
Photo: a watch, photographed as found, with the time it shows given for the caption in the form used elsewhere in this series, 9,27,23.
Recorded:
11,20,17
